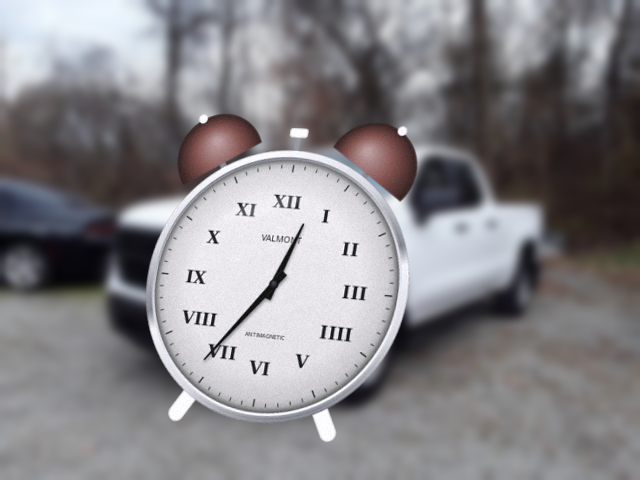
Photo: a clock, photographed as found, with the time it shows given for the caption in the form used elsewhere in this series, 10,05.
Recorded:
12,36
